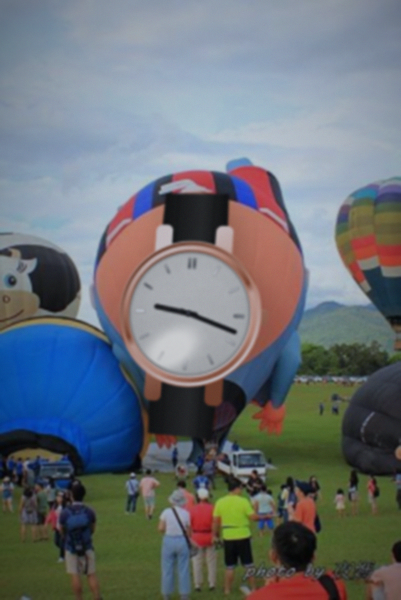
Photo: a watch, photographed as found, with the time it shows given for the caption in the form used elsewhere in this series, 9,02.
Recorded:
9,18
